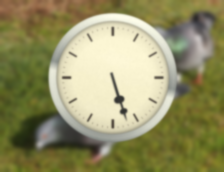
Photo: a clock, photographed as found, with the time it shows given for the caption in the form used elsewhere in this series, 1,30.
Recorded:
5,27
